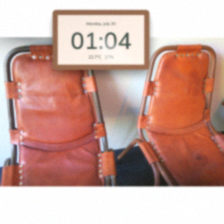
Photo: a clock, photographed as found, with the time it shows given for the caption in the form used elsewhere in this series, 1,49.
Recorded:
1,04
